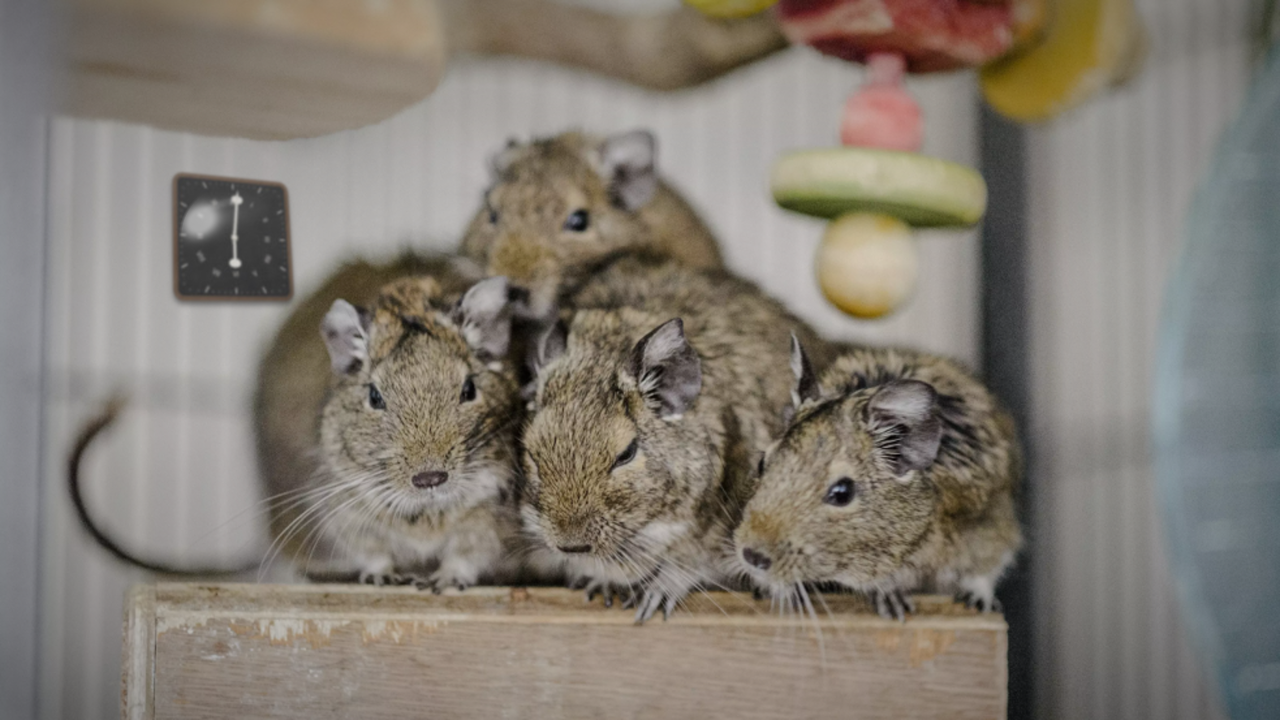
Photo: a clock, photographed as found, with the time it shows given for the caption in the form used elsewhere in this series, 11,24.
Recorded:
6,01
